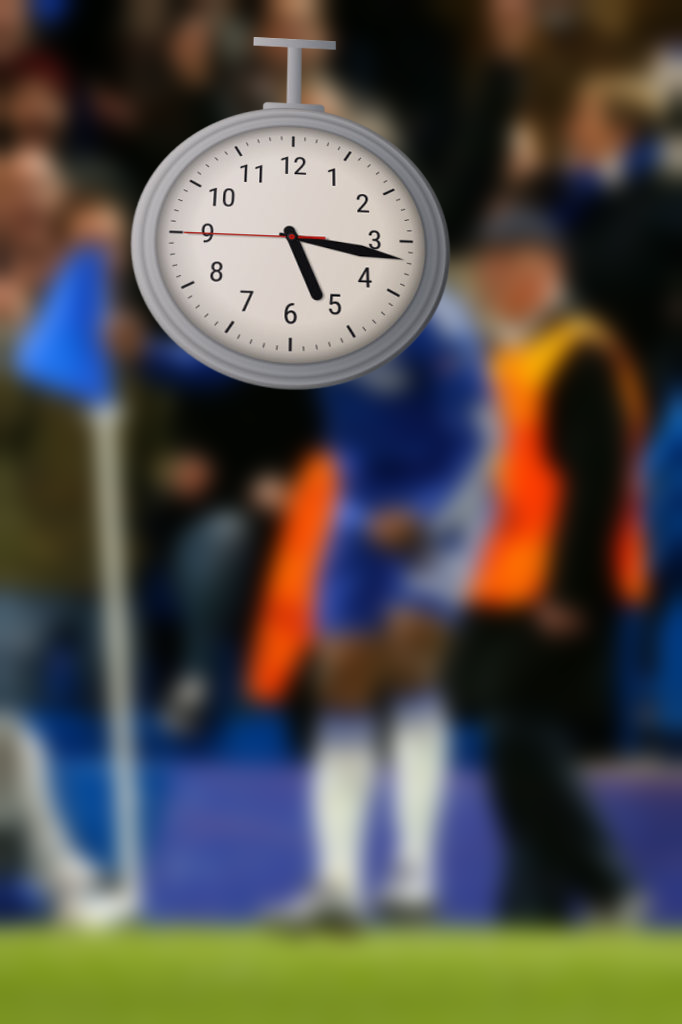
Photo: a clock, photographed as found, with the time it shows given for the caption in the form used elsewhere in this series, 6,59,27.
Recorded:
5,16,45
